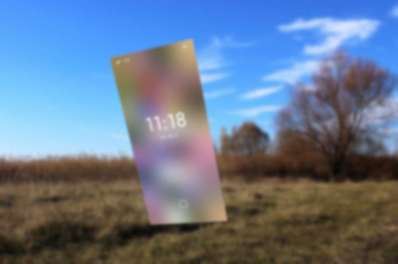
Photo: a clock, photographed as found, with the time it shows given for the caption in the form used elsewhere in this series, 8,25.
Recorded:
11,18
